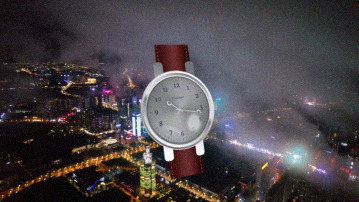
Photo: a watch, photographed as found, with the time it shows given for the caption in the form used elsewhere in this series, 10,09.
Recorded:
10,17
